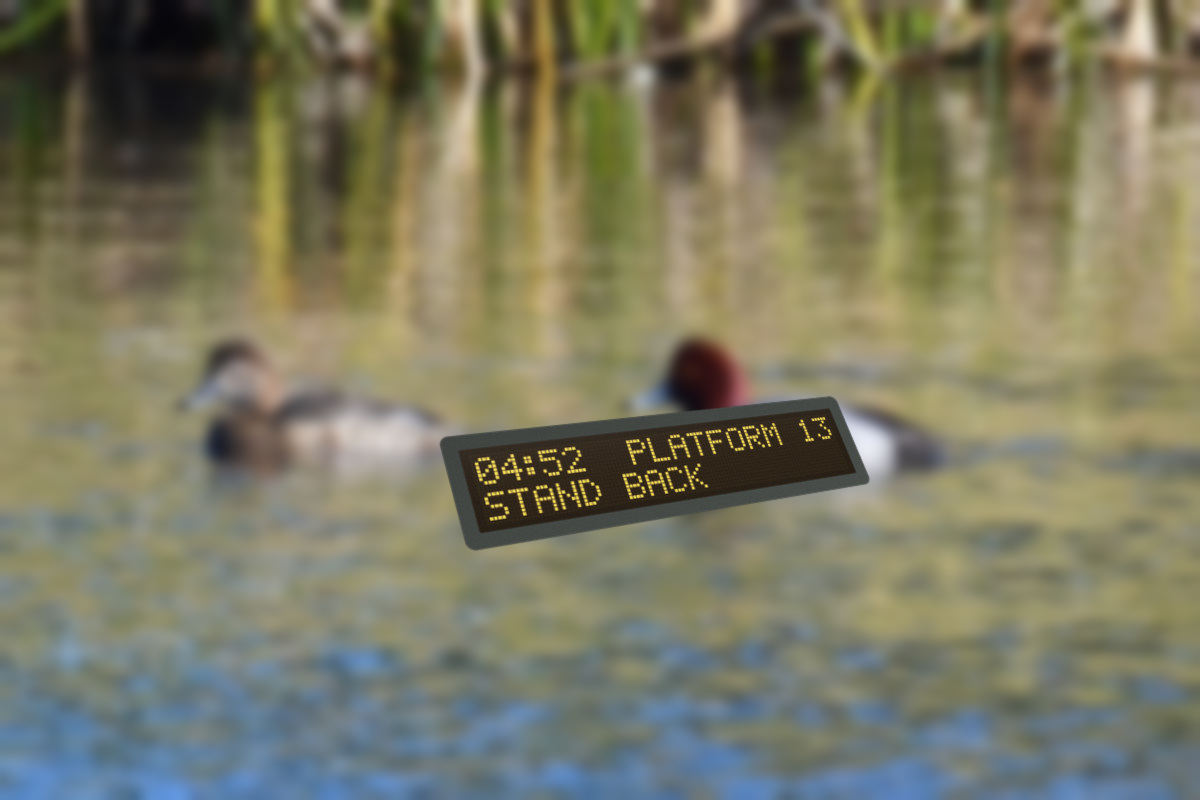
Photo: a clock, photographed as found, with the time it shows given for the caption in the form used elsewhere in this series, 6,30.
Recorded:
4,52
